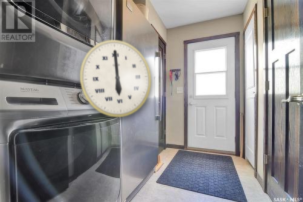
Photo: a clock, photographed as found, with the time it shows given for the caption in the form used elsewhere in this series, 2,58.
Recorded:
6,00
